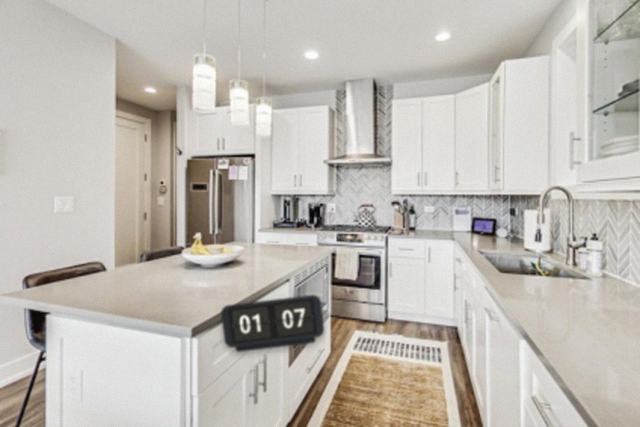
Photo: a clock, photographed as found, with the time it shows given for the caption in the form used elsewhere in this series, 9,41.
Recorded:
1,07
